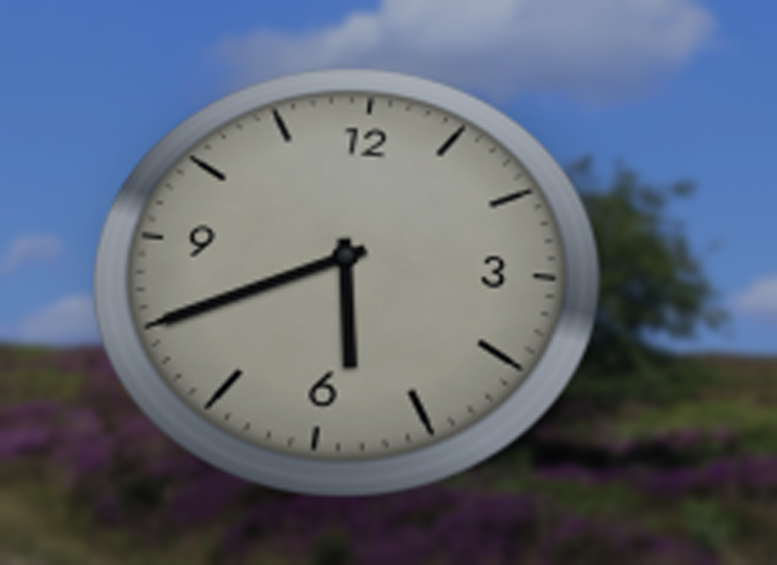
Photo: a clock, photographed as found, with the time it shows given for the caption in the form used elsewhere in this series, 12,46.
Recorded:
5,40
